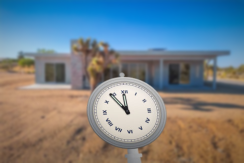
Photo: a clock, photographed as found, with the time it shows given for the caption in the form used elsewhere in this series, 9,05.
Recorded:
11,54
